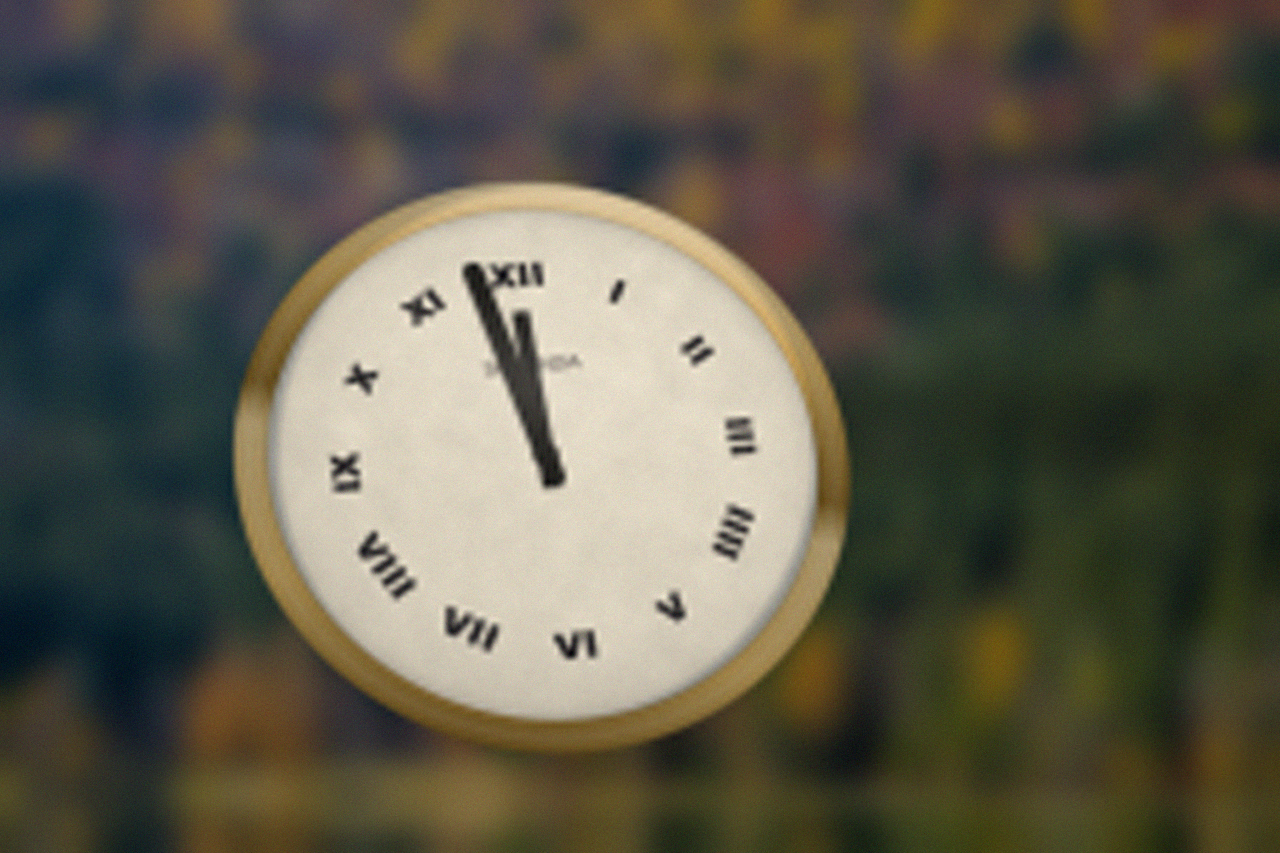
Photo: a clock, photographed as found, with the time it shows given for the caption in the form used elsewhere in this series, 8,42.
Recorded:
11,58
